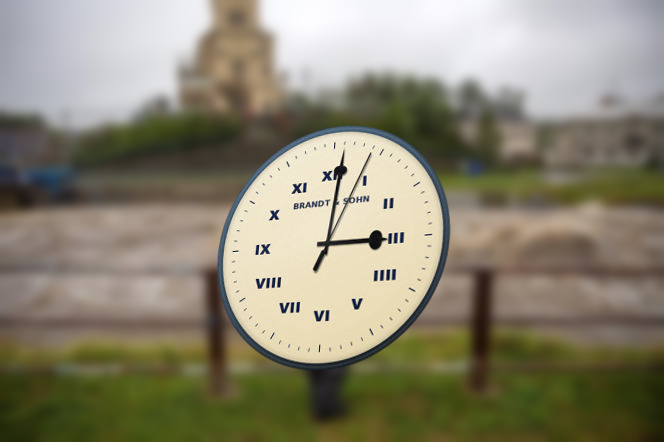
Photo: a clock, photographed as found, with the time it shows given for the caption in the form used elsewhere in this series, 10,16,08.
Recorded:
3,01,04
